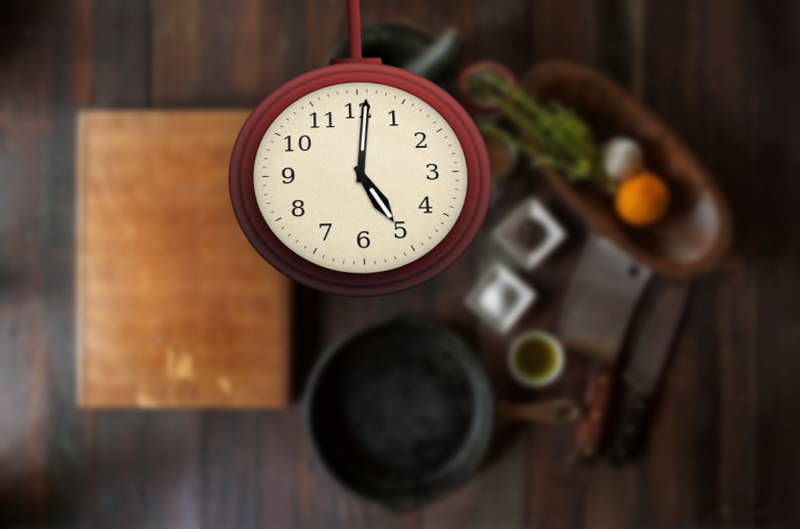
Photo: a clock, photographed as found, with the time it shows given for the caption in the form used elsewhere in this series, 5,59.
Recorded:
5,01
